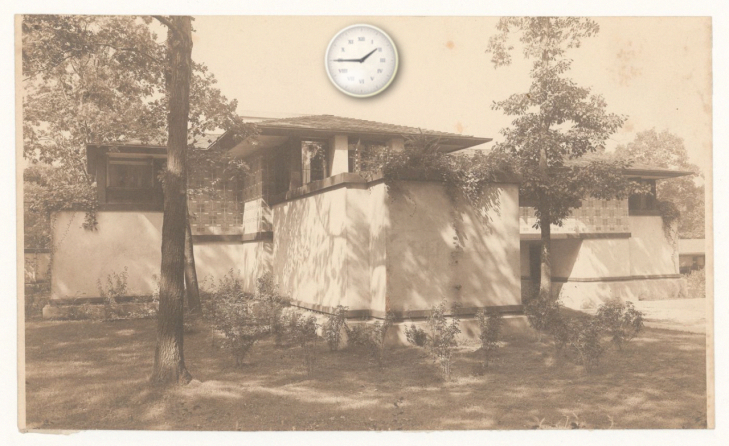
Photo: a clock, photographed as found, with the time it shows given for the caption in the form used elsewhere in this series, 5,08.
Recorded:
1,45
